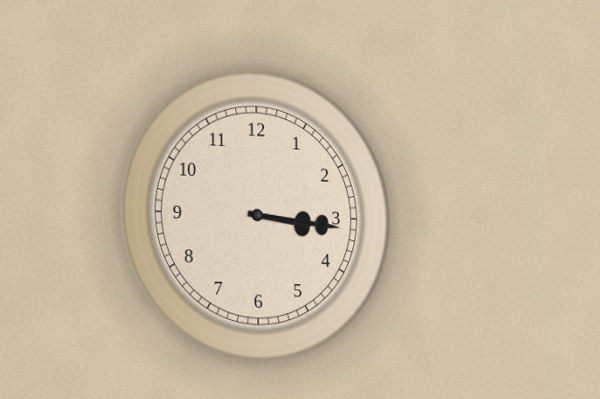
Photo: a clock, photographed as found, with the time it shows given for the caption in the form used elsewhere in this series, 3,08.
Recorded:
3,16
